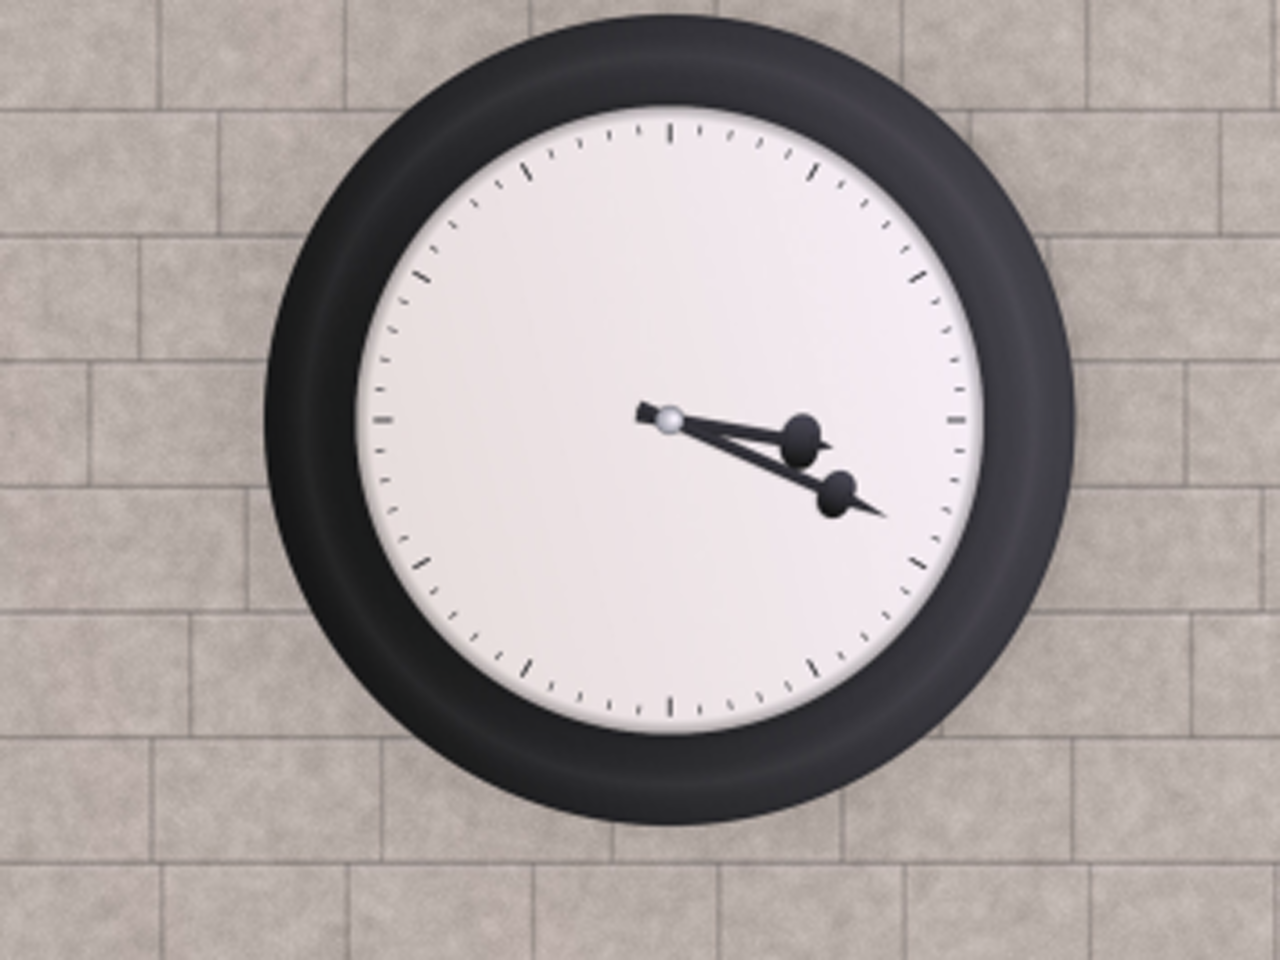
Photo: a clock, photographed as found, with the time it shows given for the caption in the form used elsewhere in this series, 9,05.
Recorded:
3,19
